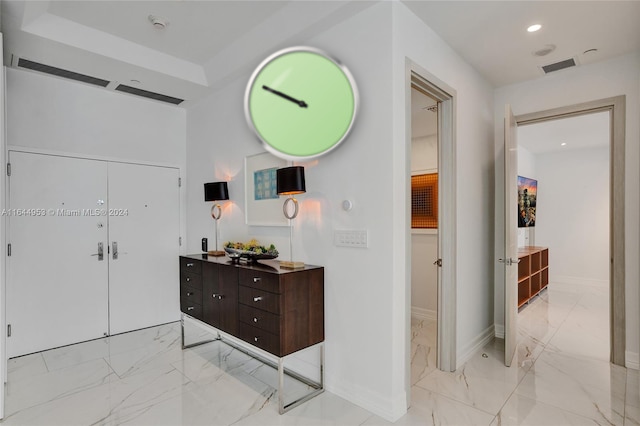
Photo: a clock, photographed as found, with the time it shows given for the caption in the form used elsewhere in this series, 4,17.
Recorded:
9,49
